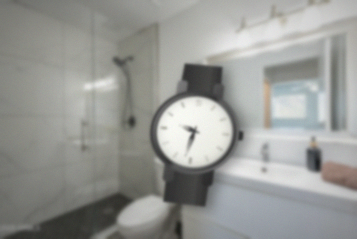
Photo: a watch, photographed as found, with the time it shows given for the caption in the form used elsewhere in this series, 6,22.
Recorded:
9,32
